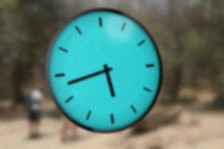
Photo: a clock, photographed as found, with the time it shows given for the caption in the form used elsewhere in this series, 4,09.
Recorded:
5,43
